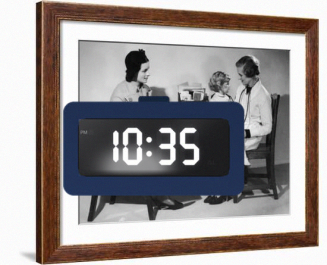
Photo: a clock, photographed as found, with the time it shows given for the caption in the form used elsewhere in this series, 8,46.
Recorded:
10,35
